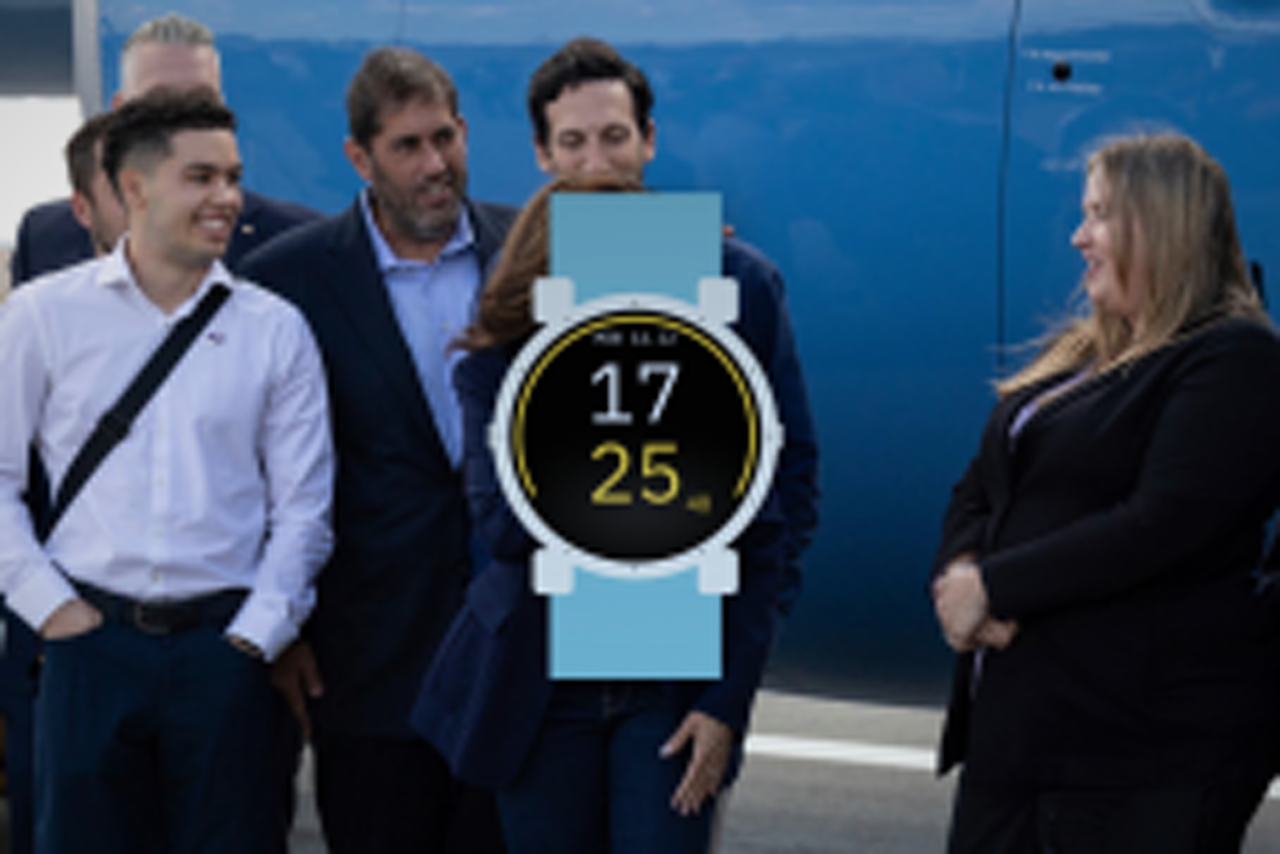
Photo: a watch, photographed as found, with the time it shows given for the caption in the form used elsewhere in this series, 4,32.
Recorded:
17,25
